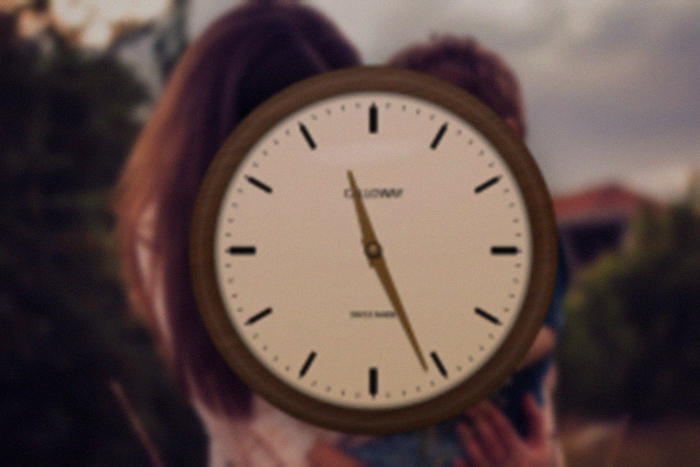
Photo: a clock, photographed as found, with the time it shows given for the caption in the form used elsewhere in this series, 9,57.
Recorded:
11,26
